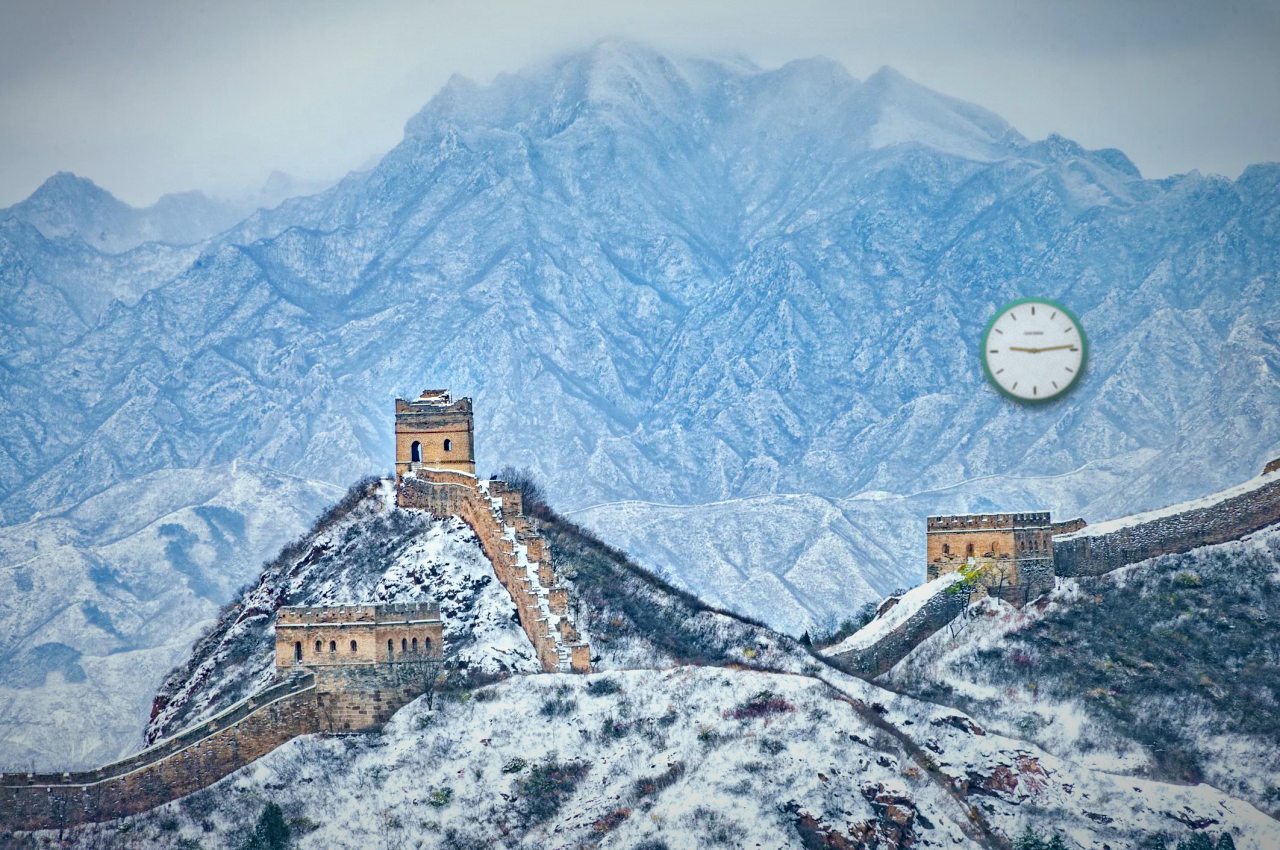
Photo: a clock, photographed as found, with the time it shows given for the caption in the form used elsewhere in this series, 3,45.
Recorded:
9,14
